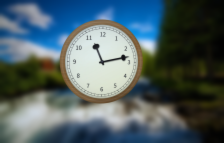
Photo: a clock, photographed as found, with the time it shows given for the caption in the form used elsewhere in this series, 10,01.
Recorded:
11,13
